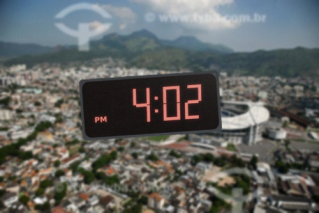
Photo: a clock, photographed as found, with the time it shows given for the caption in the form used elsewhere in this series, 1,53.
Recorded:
4,02
